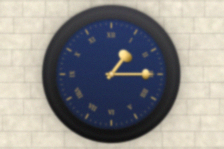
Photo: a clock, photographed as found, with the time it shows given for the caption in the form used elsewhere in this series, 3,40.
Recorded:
1,15
